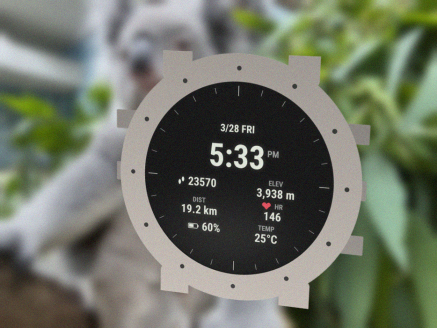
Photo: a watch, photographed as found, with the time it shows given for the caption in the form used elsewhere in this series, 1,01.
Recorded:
5,33
